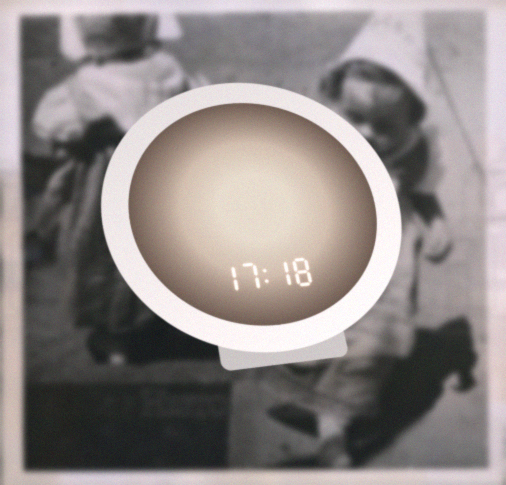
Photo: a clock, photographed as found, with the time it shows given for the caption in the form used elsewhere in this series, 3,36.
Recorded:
17,18
